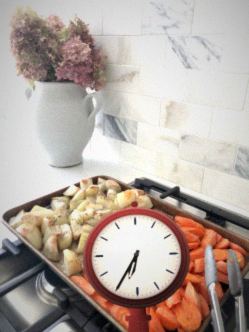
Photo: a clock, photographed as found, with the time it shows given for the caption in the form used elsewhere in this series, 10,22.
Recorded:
6,35
